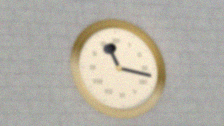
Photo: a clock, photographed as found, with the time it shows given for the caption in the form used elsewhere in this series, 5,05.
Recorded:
11,17
